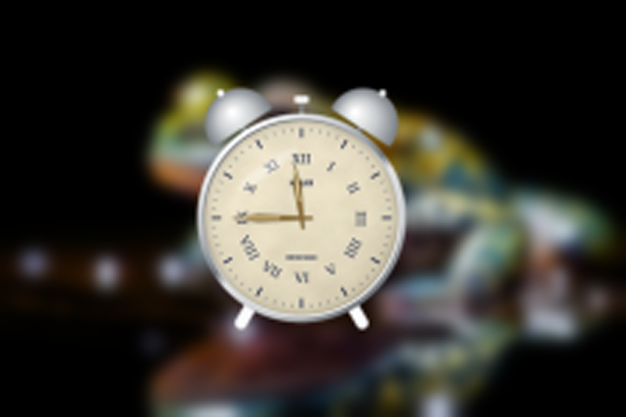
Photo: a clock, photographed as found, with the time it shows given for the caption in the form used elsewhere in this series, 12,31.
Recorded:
11,45
